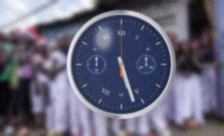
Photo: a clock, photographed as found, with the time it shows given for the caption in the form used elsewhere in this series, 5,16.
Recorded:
5,27
